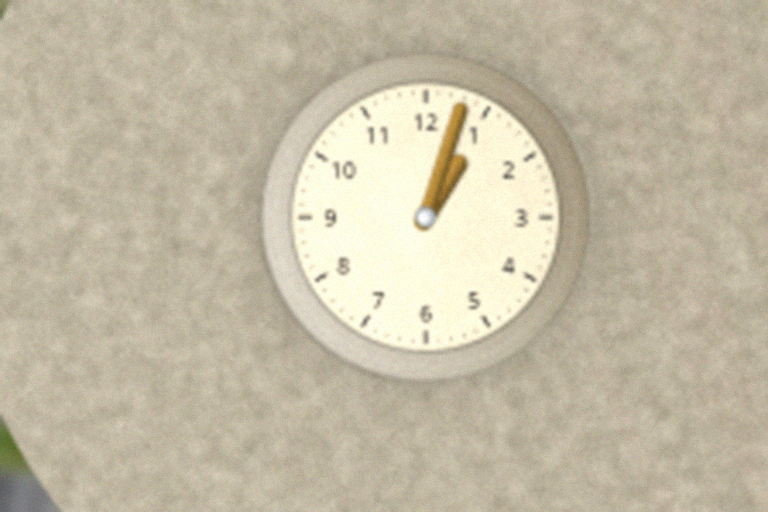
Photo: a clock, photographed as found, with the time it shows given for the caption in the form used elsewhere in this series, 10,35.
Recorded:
1,03
